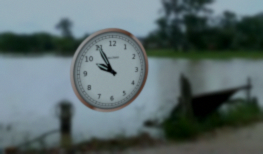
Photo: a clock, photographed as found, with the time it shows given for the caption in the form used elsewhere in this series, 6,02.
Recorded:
9,55
